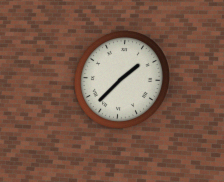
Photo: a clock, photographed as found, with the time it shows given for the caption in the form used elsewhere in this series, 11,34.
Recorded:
1,37
